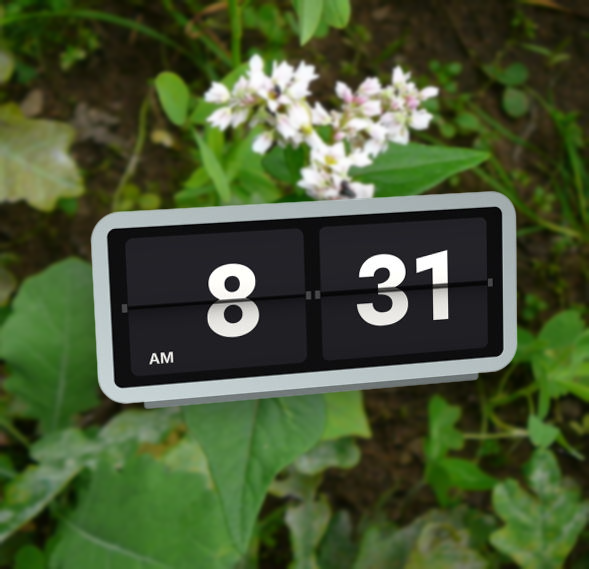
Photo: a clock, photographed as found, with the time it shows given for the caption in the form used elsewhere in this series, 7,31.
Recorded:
8,31
